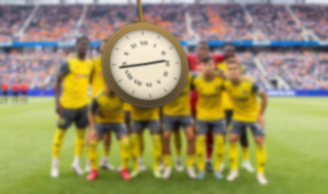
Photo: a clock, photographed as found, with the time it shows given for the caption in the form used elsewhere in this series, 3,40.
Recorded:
2,44
